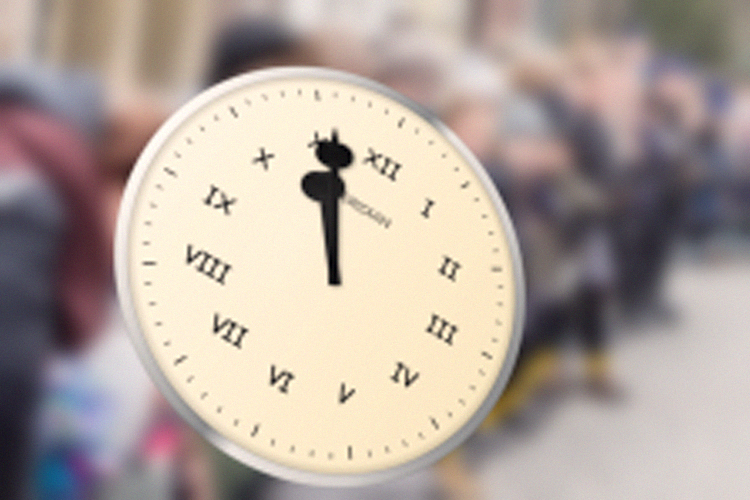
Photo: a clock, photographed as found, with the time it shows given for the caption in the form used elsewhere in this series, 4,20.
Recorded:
10,56
